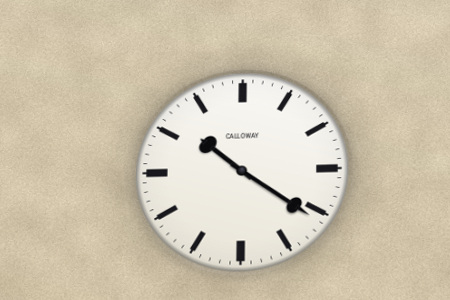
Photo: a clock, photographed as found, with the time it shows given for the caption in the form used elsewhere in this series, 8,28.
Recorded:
10,21
